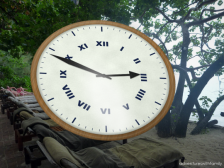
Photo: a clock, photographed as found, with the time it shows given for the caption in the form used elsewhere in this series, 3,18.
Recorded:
2,49
